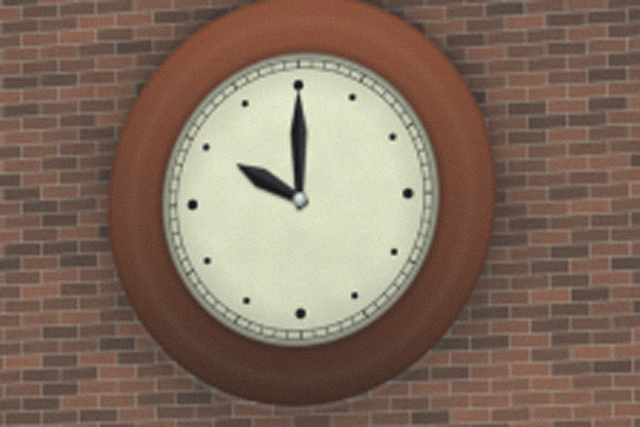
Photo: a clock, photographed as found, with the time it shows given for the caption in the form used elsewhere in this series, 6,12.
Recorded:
10,00
